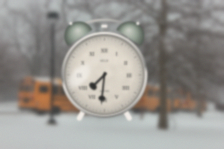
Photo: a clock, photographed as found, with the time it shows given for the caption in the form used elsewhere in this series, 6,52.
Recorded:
7,31
